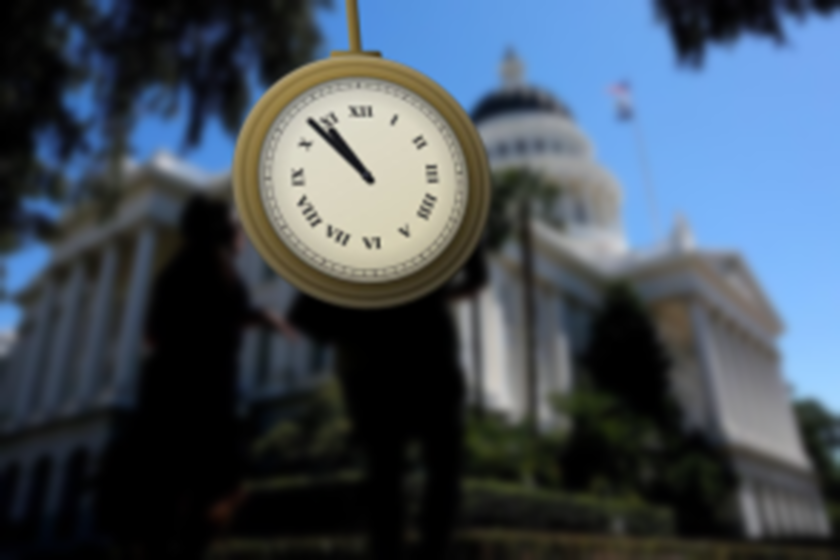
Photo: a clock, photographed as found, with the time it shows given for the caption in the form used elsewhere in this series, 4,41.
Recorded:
10,53
